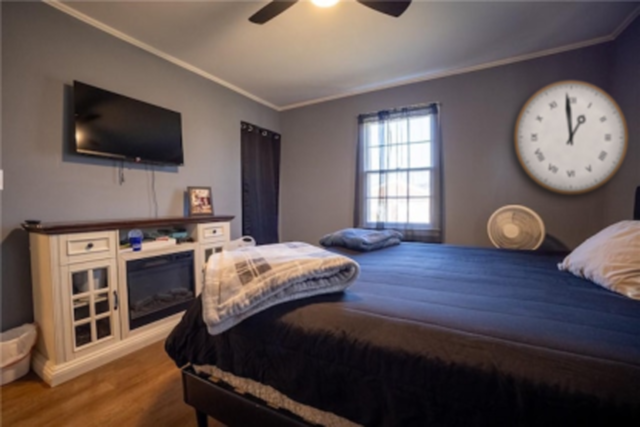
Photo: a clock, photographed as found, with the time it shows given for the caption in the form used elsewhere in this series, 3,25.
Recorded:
12,59
